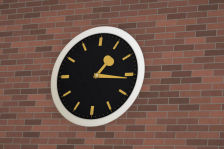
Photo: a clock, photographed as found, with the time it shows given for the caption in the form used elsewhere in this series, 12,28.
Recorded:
1,16
